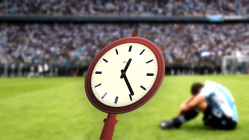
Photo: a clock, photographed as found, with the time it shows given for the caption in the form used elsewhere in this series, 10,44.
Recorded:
12,24
